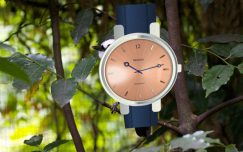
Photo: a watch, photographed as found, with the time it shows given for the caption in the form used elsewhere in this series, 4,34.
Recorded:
10,13
